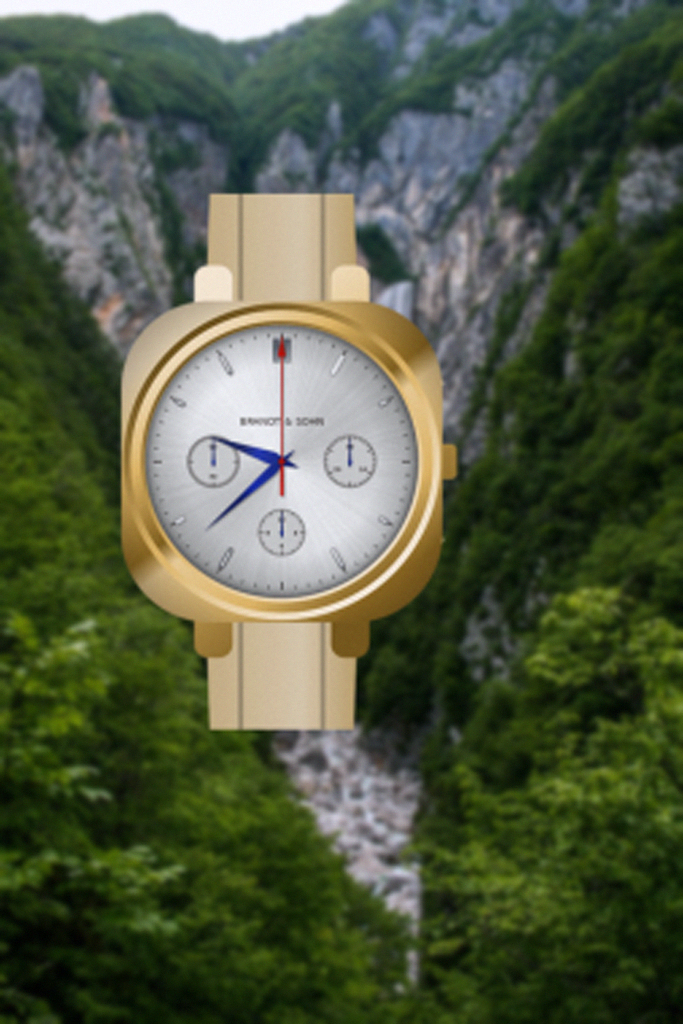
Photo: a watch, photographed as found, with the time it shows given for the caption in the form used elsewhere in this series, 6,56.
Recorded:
9,38
